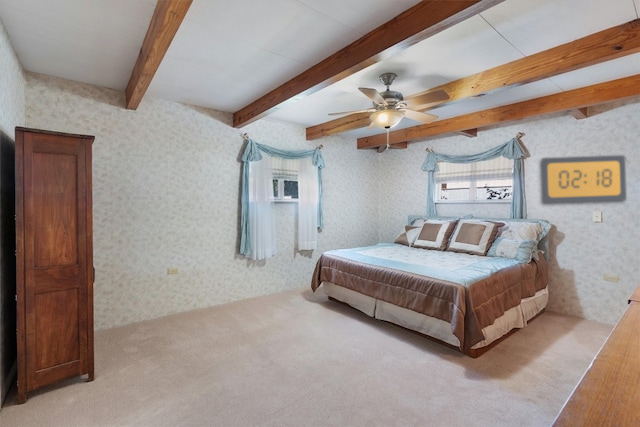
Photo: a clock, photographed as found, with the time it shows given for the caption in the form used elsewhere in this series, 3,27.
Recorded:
2,18
